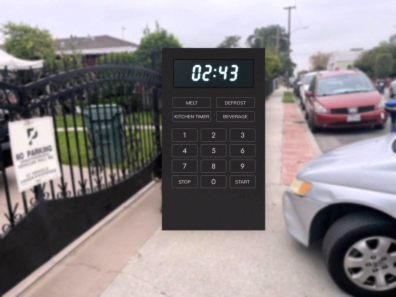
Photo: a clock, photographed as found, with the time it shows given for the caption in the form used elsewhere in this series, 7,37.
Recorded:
2,43
